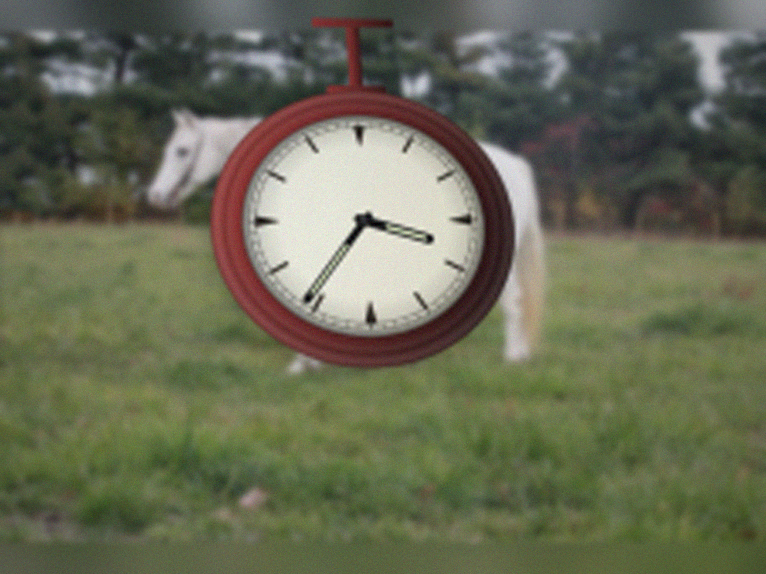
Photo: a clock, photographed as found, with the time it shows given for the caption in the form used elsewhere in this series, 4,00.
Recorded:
3,36
